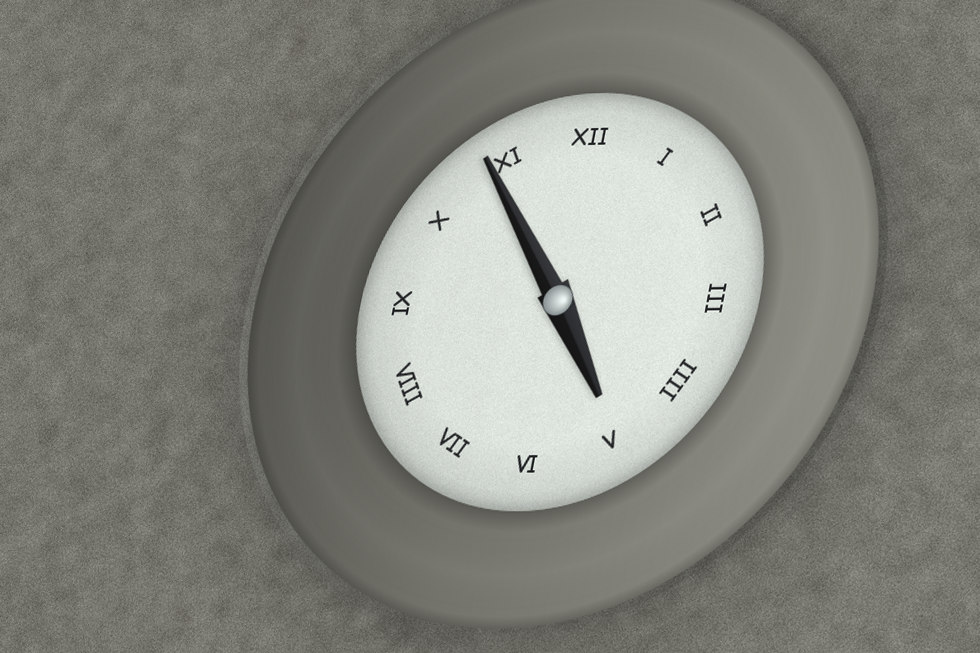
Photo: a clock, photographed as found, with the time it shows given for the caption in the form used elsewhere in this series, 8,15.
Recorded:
4,54
